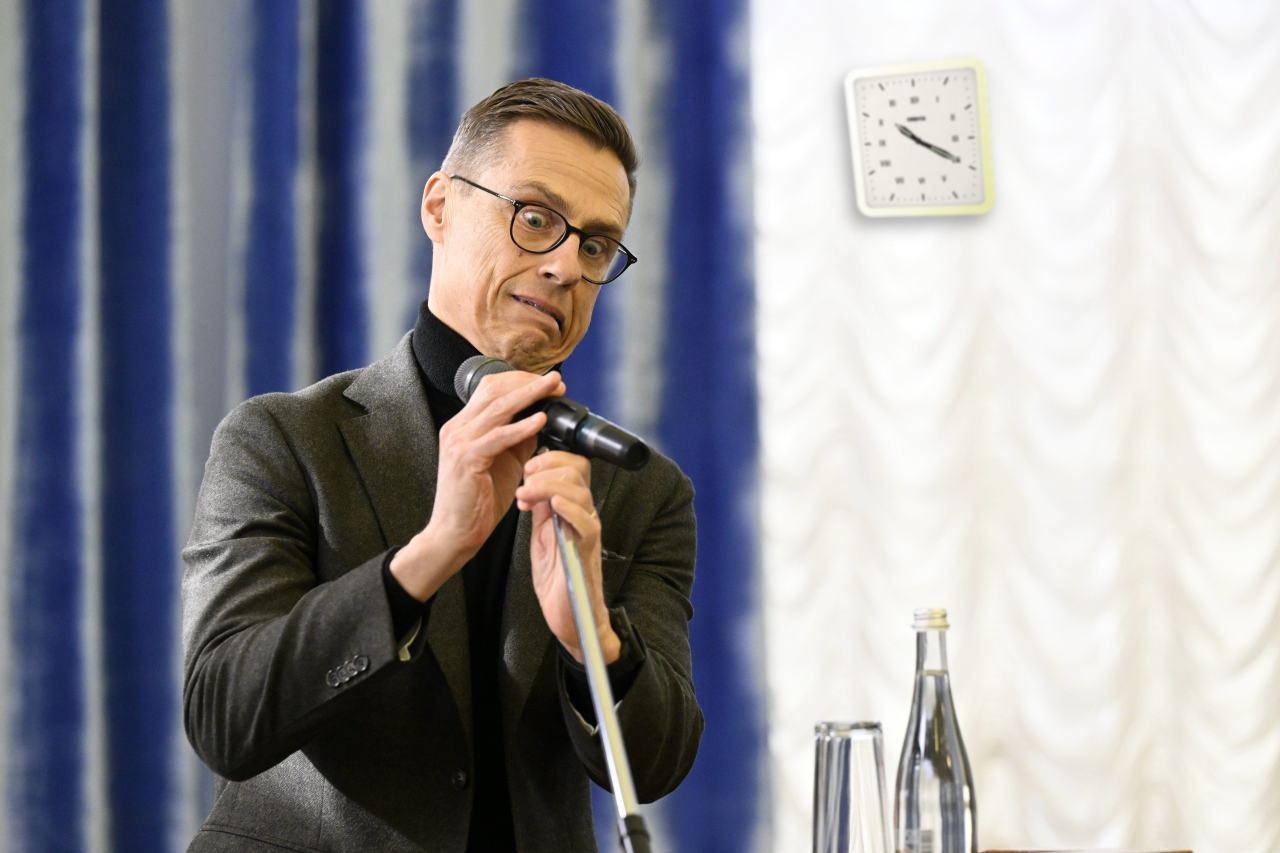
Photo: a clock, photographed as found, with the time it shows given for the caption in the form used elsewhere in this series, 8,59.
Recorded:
10,20
